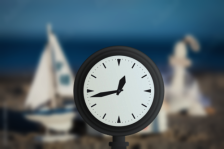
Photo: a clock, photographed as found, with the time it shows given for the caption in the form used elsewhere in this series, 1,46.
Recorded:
12,43
